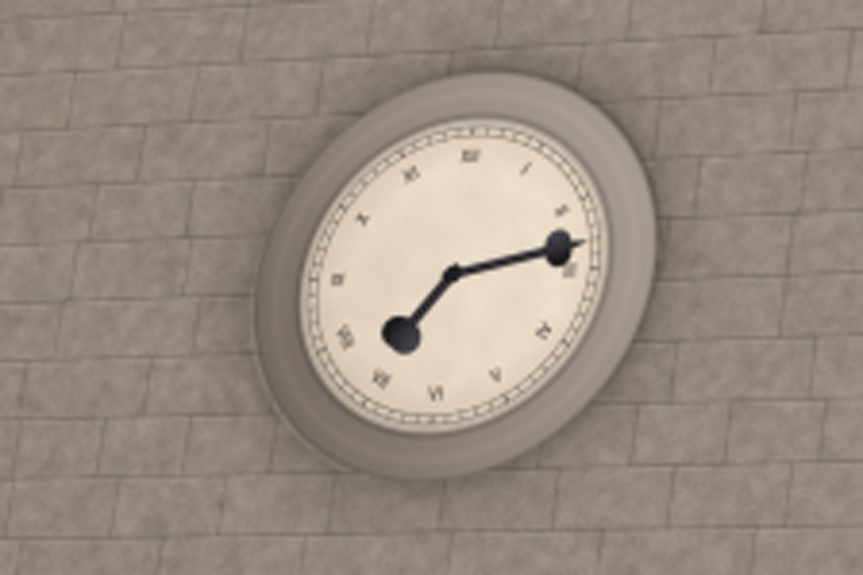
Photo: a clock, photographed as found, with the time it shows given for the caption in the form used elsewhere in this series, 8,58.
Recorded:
7,13
